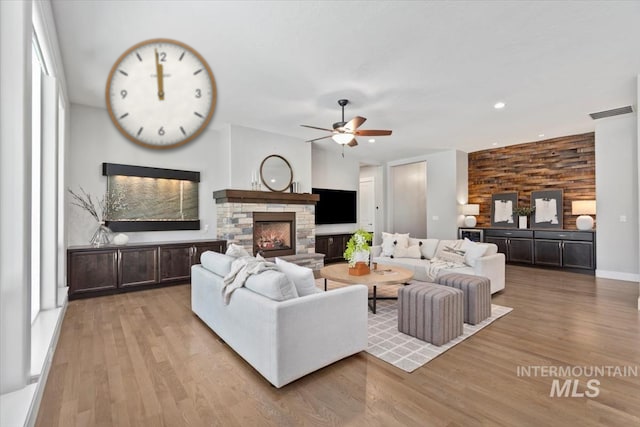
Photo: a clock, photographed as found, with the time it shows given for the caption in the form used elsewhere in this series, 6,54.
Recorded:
11,59
